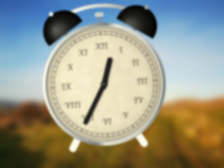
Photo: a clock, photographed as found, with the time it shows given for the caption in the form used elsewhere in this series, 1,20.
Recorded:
12,35
